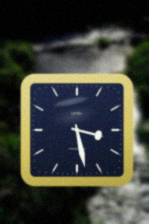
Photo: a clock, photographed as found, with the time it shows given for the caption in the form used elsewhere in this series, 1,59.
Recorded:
3,28
